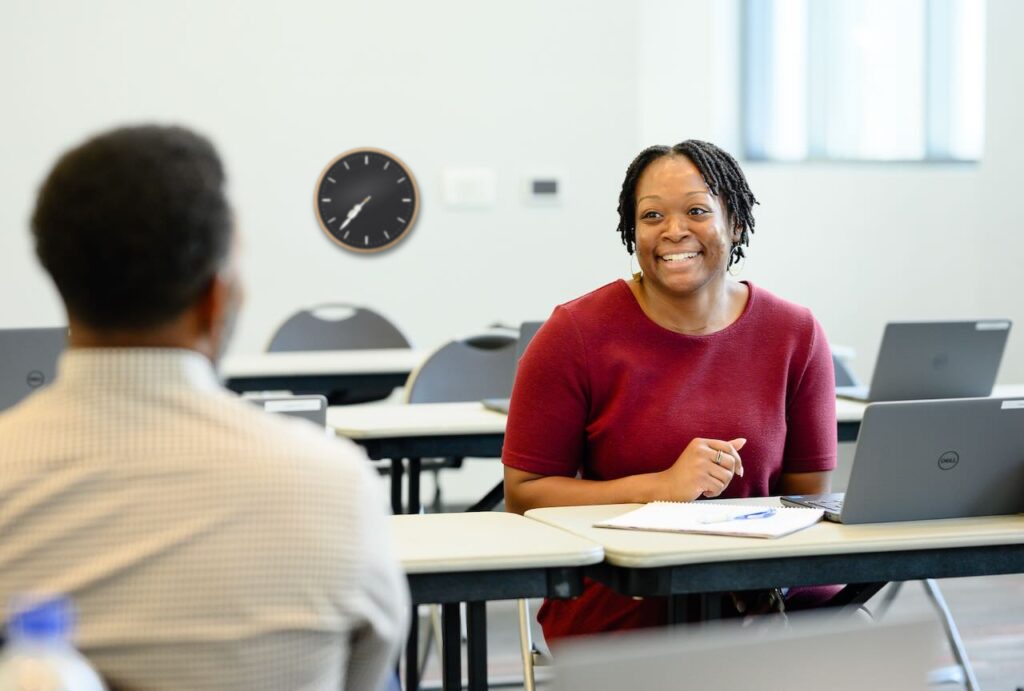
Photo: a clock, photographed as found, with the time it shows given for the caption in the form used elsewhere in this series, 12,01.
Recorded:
7,37
